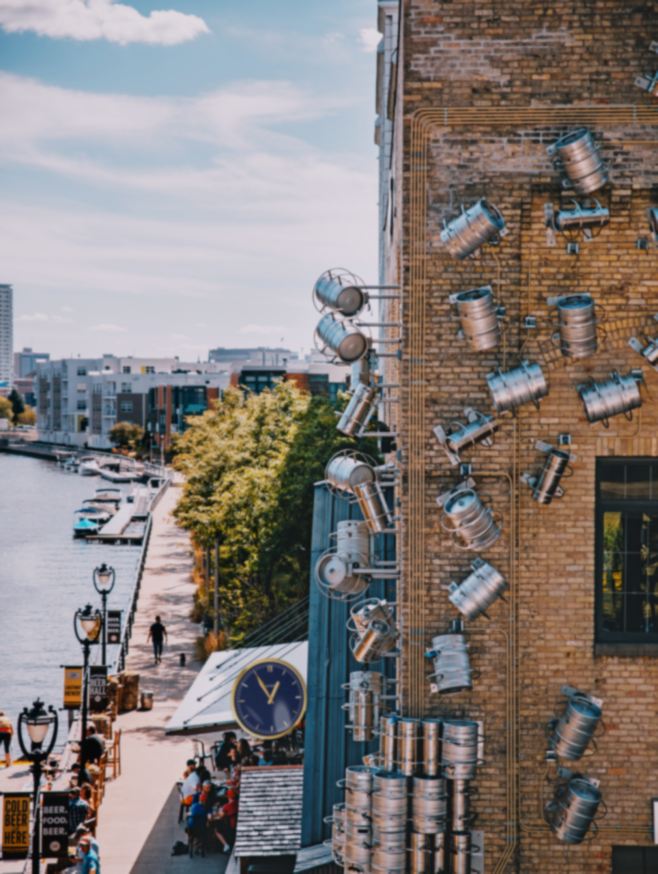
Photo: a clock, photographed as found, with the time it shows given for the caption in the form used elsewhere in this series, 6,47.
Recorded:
12,55
